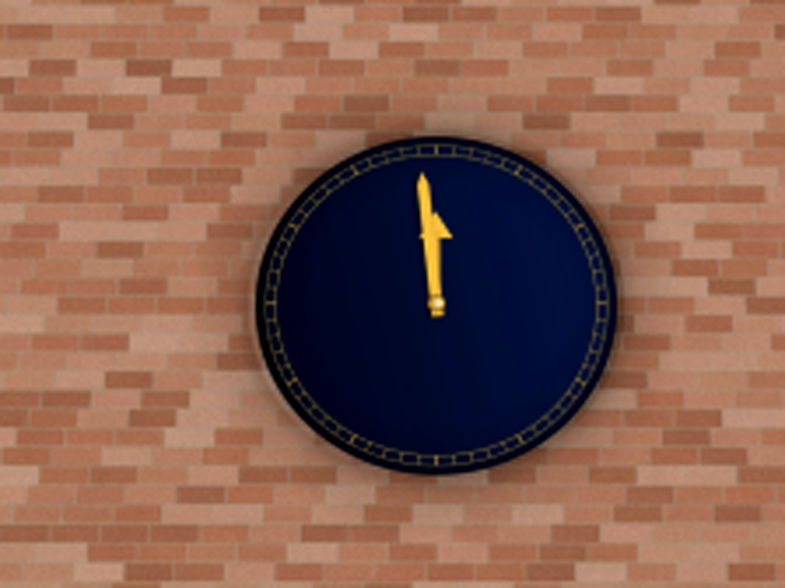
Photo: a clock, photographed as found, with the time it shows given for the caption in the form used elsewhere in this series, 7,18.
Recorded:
11,59
